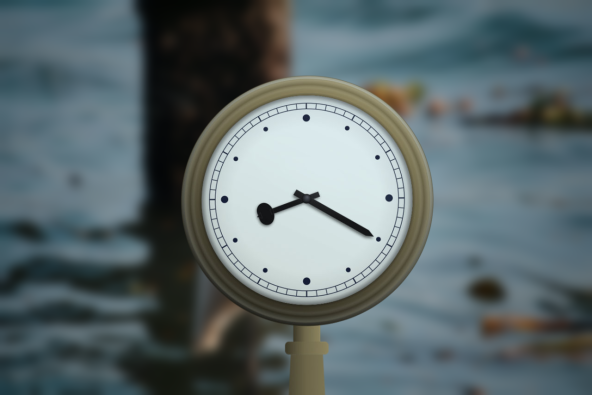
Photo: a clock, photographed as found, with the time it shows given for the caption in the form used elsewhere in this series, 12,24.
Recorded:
8,20
